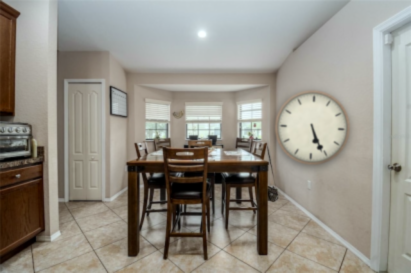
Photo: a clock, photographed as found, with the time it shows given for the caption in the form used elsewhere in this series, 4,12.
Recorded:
5,26
